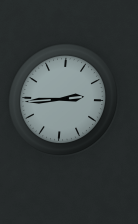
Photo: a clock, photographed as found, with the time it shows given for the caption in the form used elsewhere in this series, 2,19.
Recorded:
2,44
